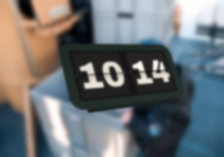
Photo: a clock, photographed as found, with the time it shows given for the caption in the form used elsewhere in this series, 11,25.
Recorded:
10,14
